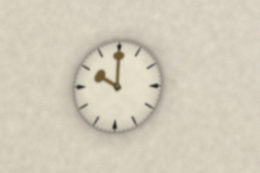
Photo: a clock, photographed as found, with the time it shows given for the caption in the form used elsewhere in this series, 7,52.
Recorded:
10,00
